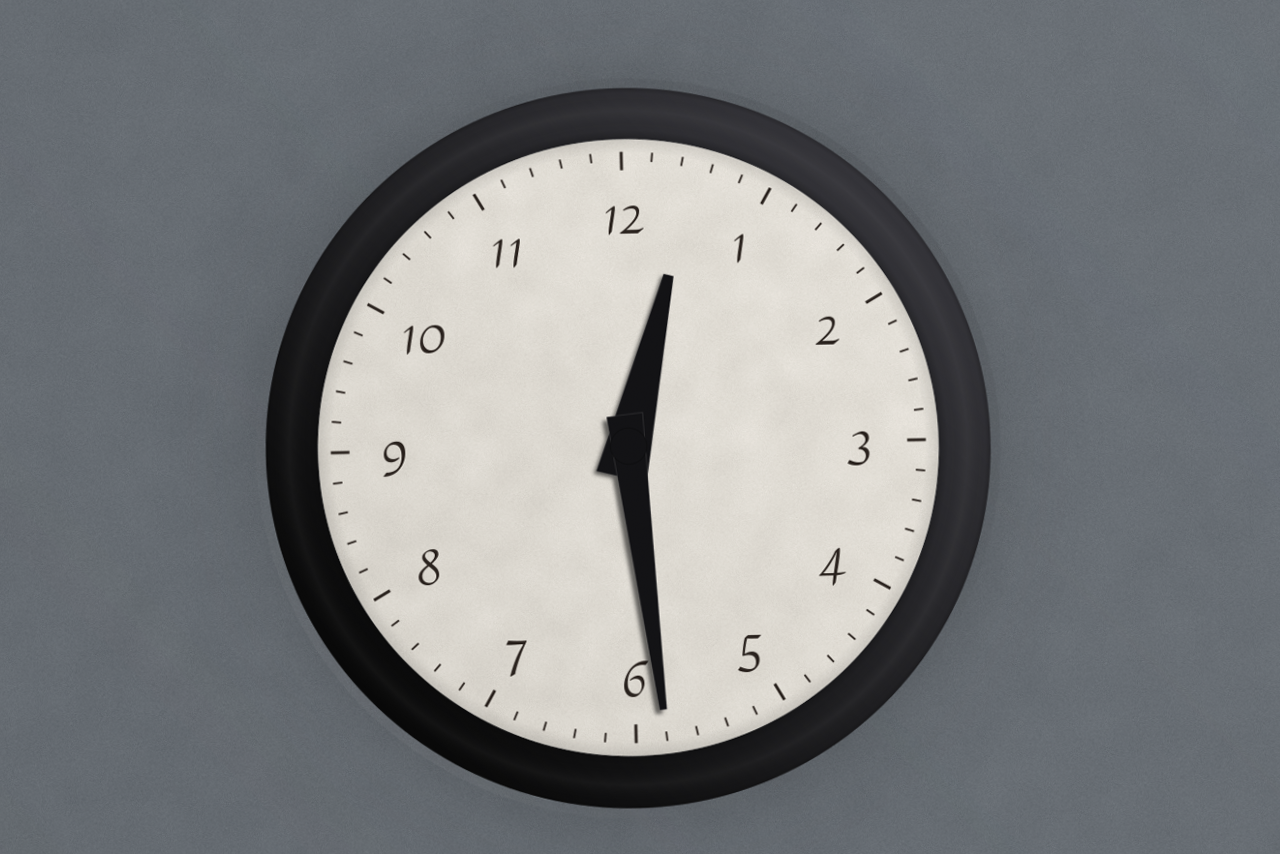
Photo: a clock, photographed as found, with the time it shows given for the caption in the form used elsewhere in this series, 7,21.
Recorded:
12,29
